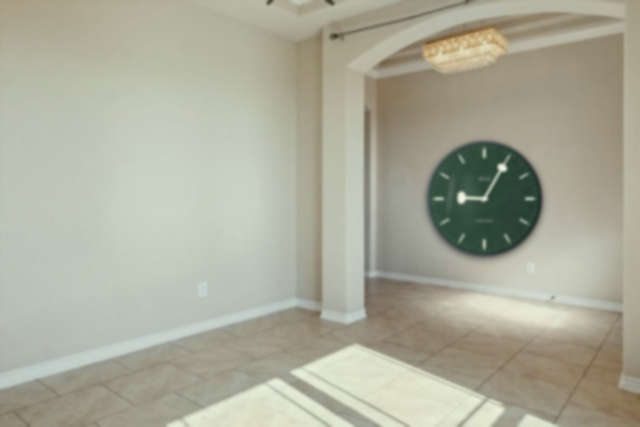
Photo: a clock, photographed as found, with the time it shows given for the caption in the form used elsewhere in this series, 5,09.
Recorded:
9,05
